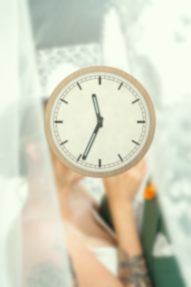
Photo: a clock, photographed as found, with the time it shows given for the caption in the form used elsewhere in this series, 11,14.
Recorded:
11,34
